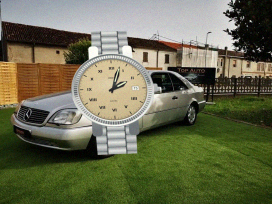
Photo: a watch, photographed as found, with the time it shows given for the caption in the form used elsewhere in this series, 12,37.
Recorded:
2,03
